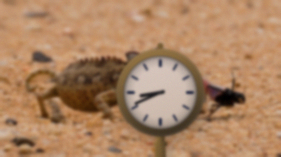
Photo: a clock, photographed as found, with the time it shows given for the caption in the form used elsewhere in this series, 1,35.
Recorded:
8,41
